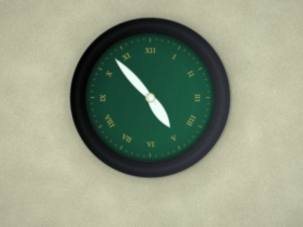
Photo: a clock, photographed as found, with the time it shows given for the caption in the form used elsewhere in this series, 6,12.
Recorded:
4,53
